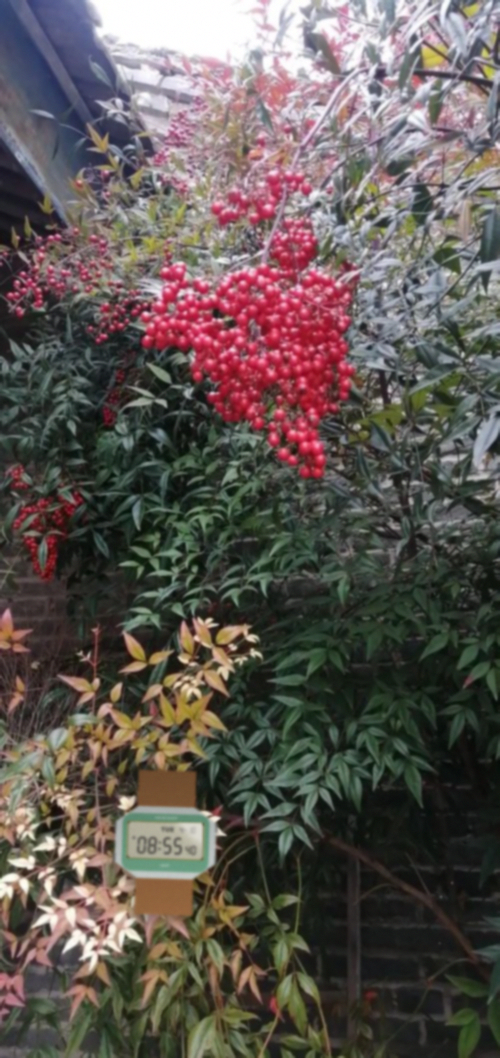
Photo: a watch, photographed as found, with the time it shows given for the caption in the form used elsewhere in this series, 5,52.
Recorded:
8,55
